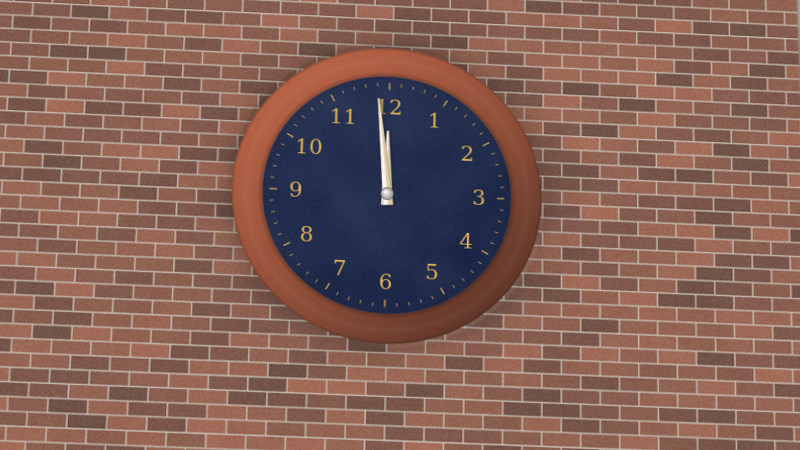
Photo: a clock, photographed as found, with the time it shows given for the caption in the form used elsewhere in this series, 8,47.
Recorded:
11,59
